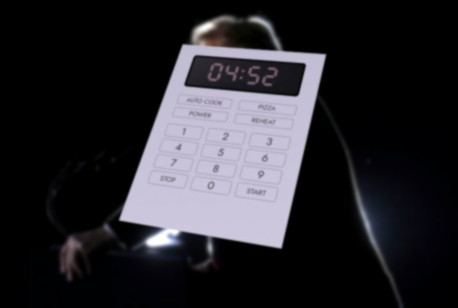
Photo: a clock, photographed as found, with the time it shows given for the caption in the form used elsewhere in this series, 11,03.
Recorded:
4,52
